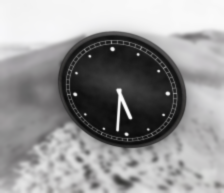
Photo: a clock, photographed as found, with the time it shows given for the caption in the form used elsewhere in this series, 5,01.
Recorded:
5,32
